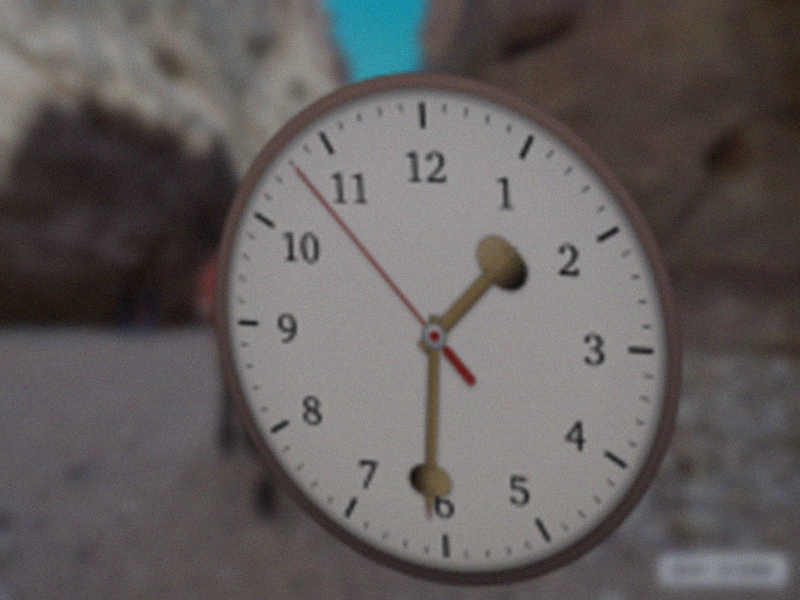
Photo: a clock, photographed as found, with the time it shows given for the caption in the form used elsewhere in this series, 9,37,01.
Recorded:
1,30,53
